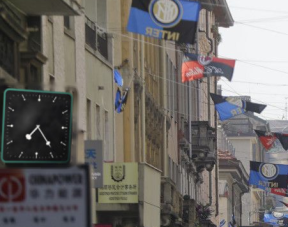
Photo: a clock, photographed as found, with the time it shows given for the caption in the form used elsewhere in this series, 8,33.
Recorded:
7,24
